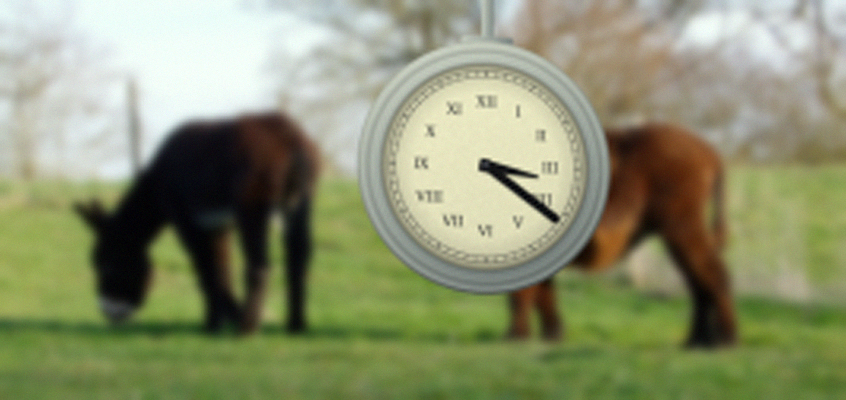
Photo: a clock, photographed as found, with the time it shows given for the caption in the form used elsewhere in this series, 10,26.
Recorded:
3,21
